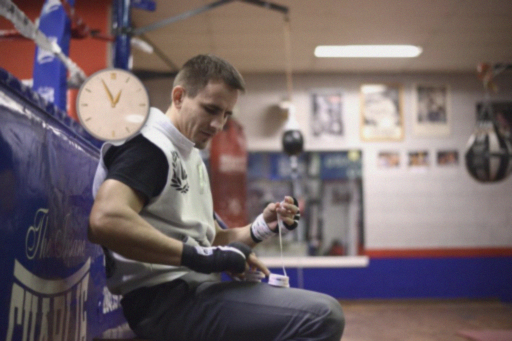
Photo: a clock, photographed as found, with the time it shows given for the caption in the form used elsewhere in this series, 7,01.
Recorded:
12,56
